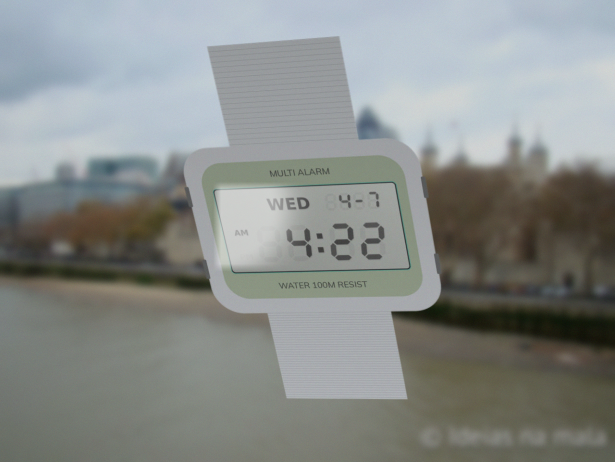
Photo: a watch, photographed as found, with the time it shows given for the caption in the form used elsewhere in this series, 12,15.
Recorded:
4,22
